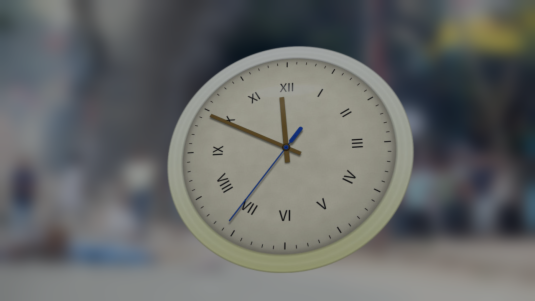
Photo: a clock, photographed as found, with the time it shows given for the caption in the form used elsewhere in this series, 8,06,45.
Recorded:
11,49,36
